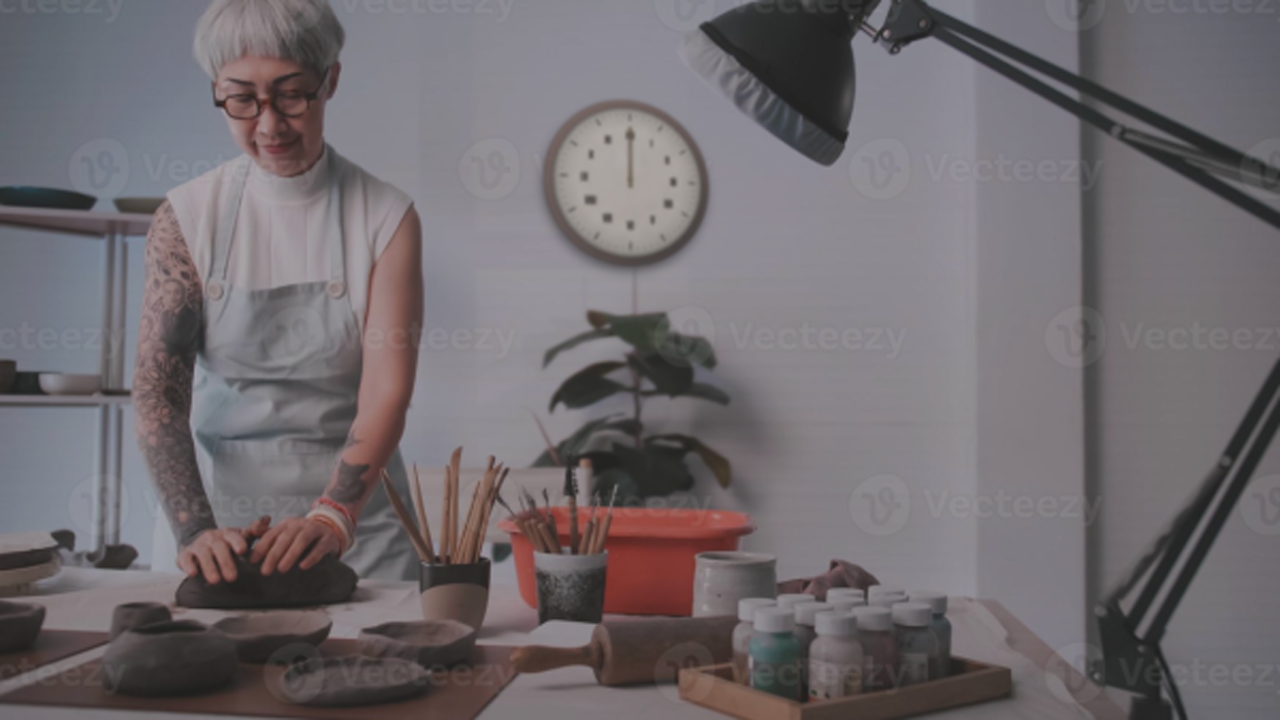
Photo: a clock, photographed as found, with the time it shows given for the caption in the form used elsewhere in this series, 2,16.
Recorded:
12,00
